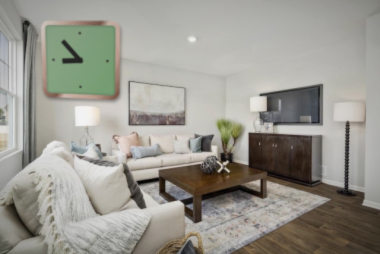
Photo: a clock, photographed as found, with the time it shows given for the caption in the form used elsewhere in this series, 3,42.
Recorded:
8,53
